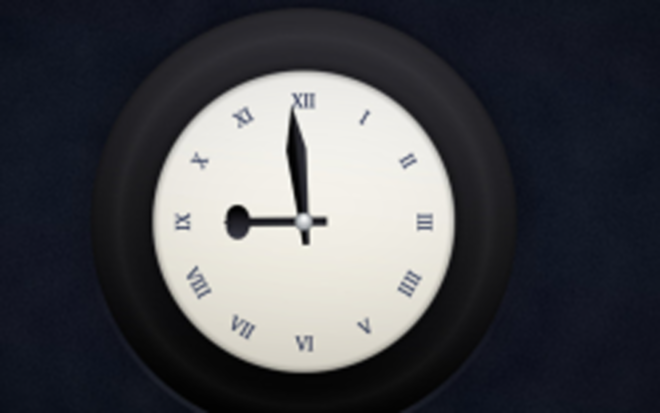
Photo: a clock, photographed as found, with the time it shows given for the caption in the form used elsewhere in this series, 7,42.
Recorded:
8,59
